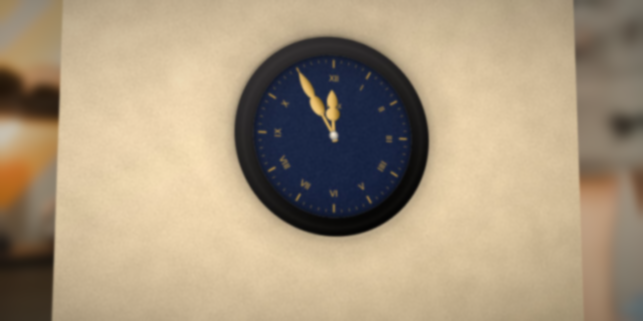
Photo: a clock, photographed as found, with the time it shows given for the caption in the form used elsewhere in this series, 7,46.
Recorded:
11,55
